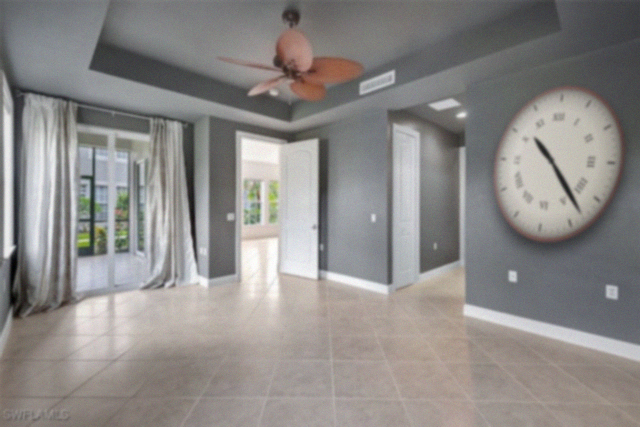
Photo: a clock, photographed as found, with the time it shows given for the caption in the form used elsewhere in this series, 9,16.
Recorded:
10,23
